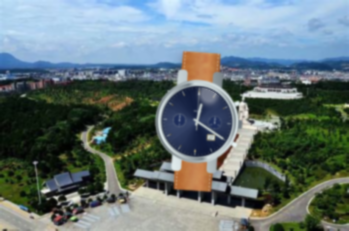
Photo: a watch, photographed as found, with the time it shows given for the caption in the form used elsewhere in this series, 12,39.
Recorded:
12,20
